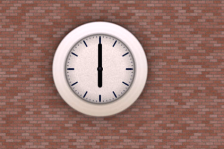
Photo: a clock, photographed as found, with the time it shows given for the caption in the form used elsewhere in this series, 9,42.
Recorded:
6,00
